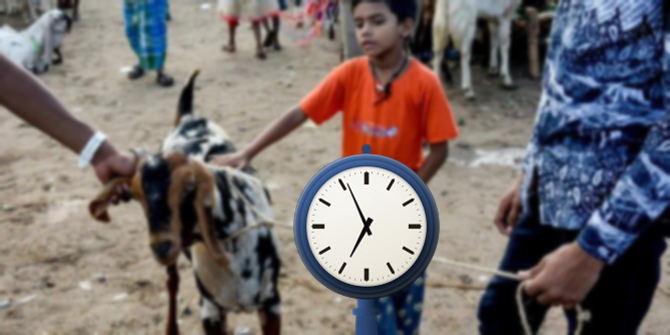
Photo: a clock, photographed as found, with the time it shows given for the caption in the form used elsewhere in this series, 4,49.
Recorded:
6,56
